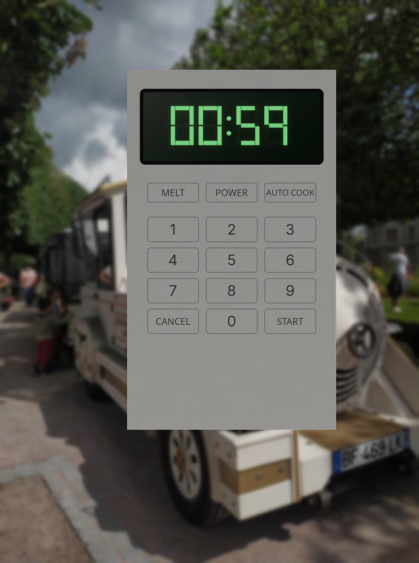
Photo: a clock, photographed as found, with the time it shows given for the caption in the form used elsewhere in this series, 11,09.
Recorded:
0,59
